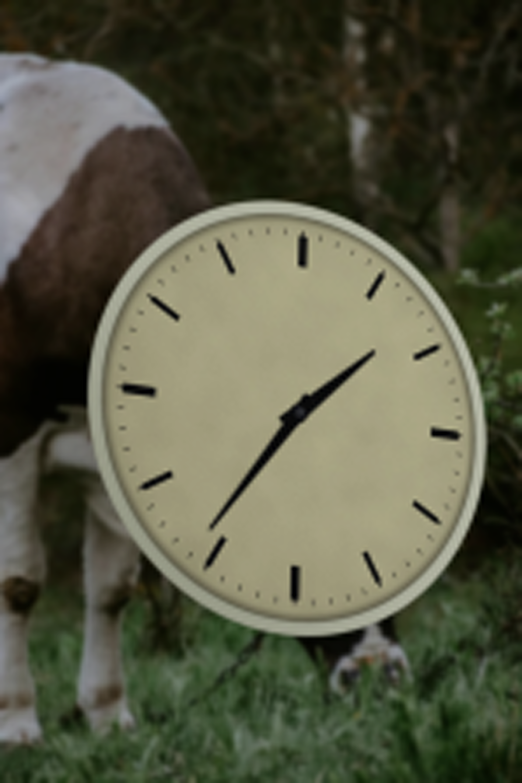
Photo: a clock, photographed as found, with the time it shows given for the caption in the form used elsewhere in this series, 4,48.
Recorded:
1,36
